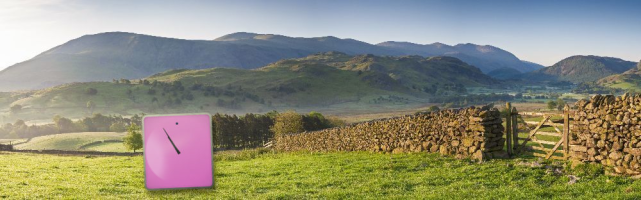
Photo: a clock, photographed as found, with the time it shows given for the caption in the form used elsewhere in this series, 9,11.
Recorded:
10,55
